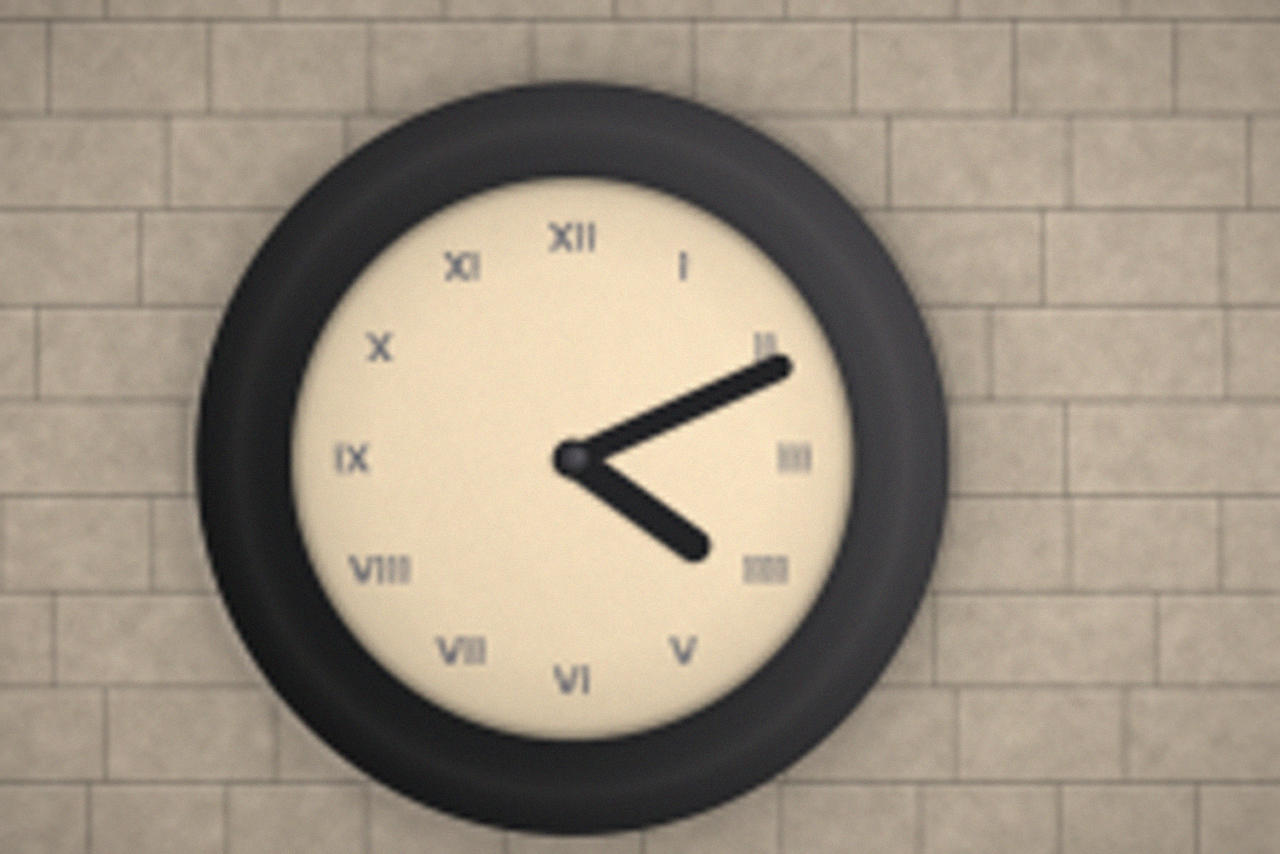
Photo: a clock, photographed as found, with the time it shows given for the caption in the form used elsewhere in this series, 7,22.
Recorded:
4,11
